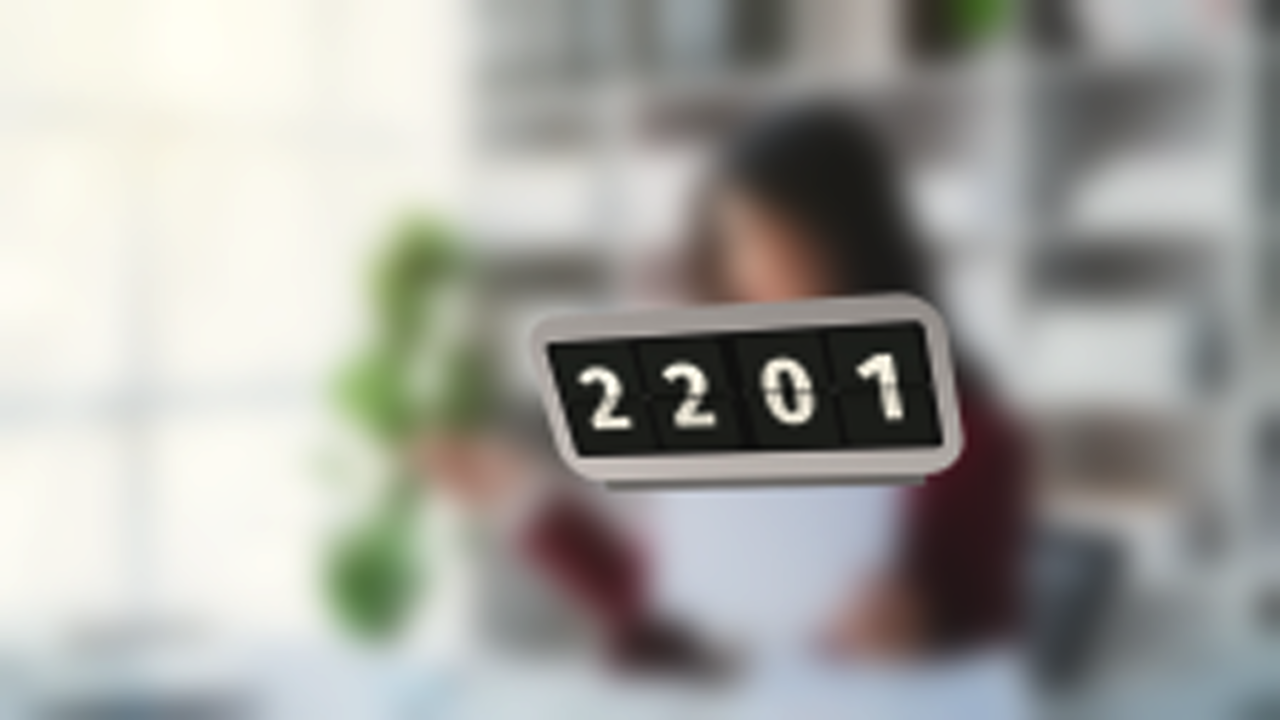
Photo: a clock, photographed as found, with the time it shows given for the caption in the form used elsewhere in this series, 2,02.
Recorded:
22,01
